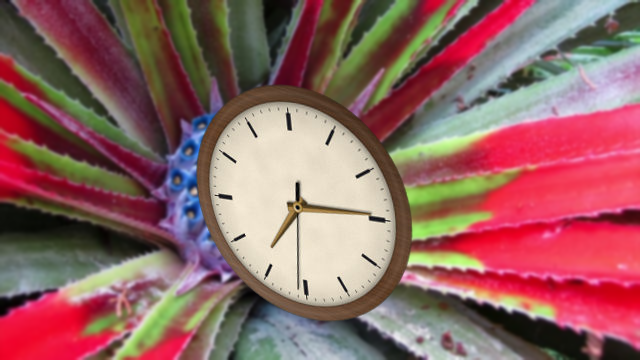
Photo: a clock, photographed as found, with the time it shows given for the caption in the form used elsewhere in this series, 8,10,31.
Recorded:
7,14,31
